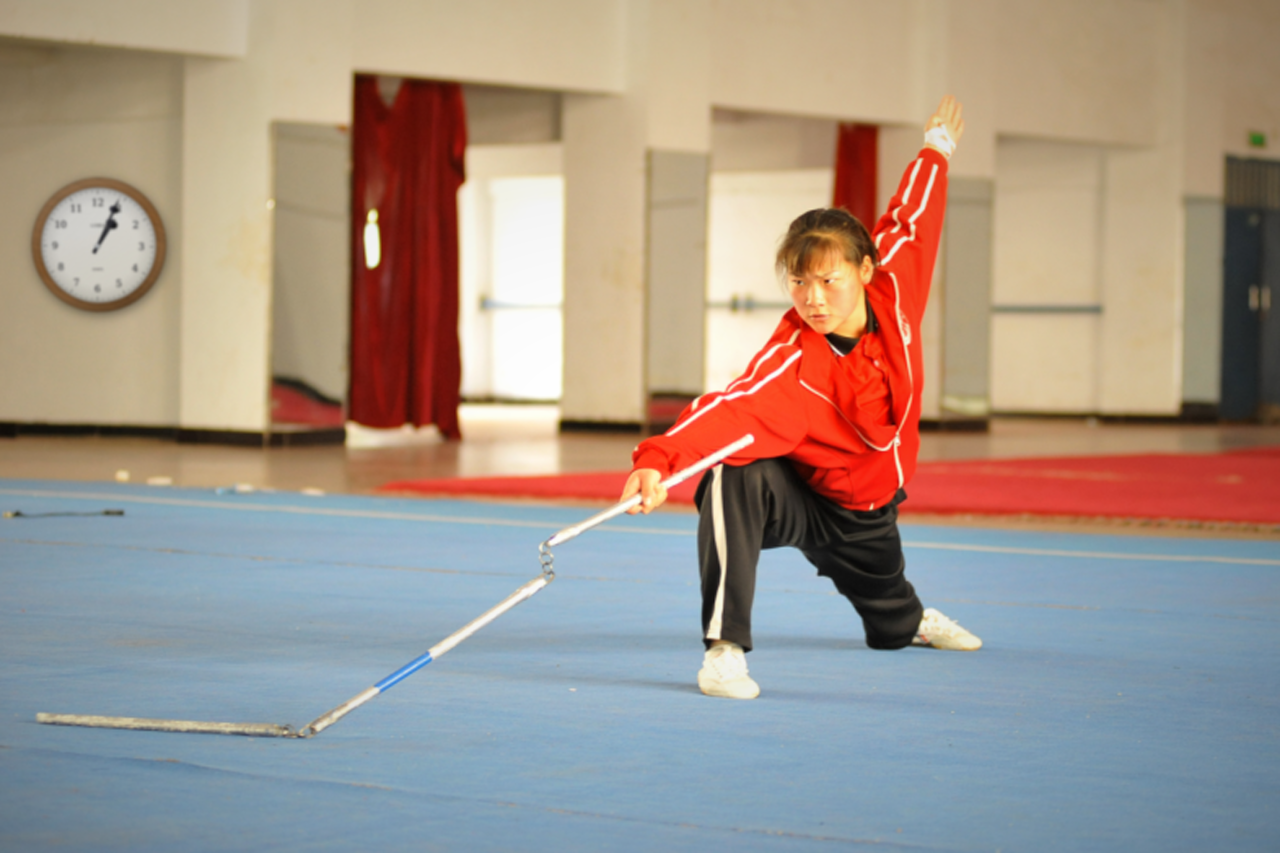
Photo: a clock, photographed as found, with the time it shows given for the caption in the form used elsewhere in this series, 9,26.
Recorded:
1,04
